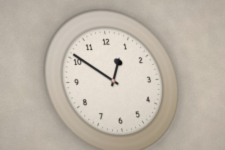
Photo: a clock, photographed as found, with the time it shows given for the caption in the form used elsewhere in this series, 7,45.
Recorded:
12,51
